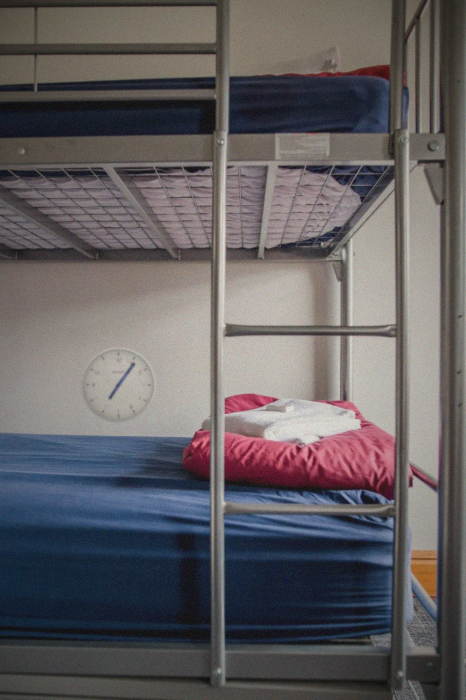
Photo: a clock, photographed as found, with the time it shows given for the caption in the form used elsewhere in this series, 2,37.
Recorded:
7,06
